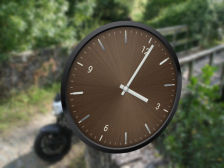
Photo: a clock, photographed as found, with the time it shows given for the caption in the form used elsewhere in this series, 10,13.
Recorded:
3,01
